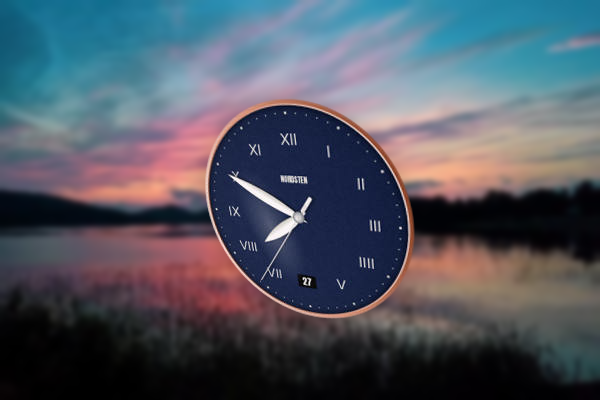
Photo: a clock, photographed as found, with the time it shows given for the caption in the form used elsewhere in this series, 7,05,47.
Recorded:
7,49,36
